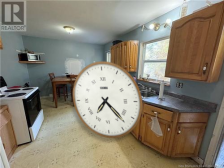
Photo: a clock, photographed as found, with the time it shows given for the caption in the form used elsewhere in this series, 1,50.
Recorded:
7,23
